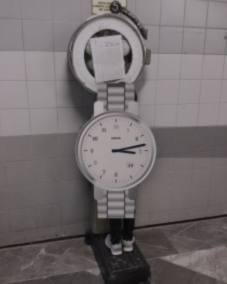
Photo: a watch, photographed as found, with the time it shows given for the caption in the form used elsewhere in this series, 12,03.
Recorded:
3,13
